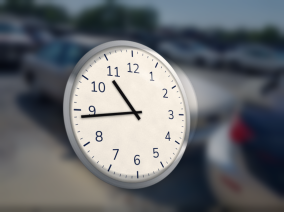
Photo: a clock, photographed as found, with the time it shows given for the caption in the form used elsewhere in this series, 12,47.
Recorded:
10,44
